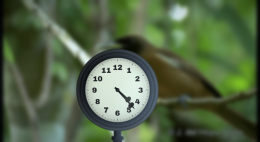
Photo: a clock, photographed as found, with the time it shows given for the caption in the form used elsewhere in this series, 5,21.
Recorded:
4,23
